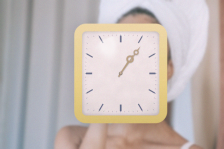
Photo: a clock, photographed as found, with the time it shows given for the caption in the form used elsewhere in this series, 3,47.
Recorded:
1,06
